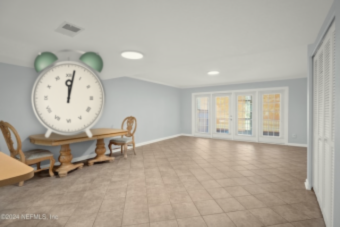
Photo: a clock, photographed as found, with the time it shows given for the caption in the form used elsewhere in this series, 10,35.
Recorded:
12,02
